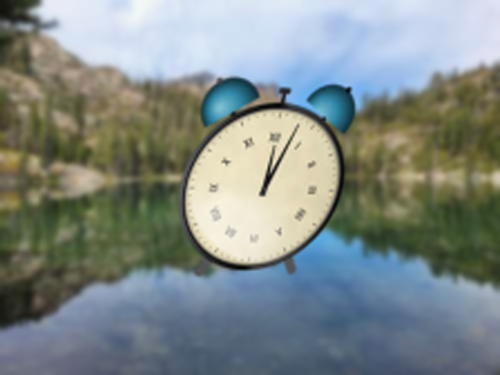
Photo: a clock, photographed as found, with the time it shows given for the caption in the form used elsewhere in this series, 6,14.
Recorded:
12,03
